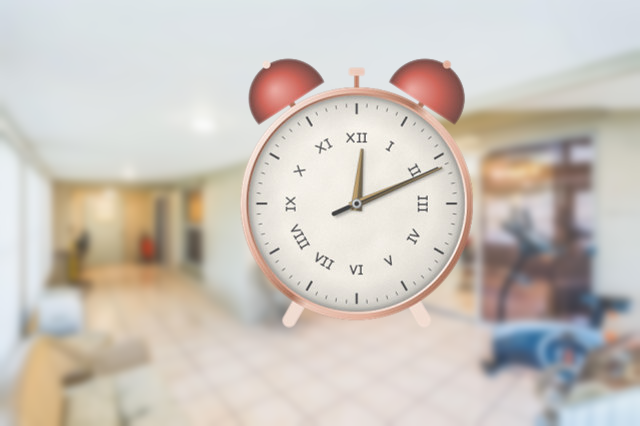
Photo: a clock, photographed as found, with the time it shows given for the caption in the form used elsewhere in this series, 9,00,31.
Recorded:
12,11,11
